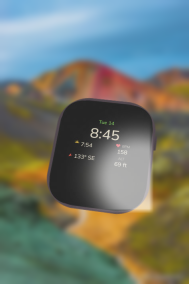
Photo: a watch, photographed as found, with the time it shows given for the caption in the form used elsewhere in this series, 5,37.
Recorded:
8,45
